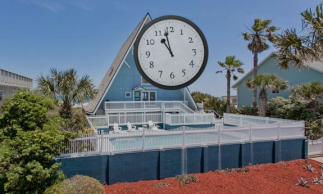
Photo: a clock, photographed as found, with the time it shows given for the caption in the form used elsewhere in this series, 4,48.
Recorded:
10,58
